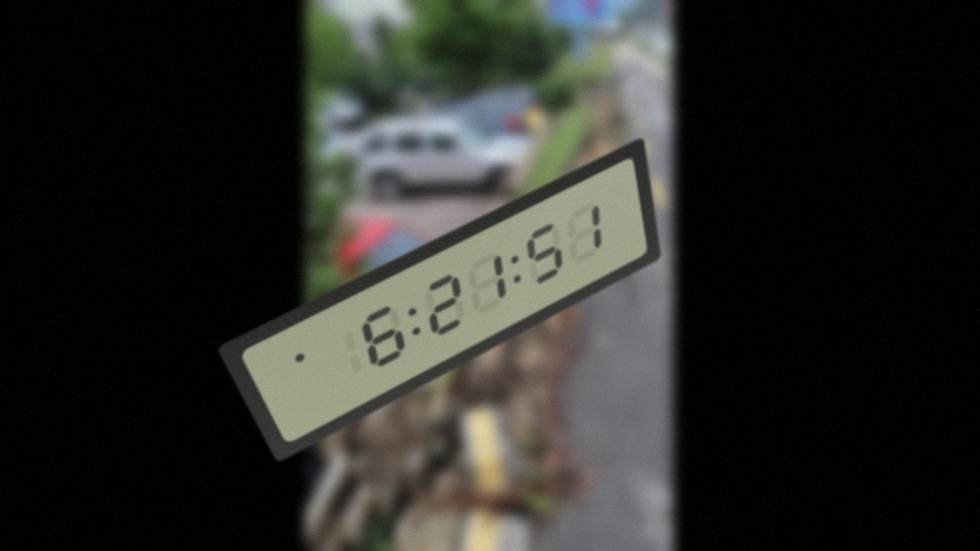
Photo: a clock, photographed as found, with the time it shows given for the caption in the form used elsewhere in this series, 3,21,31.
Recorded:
6,21,51
